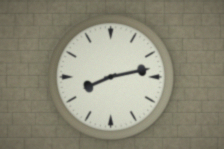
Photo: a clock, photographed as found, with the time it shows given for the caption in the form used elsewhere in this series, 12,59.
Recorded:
8,13
